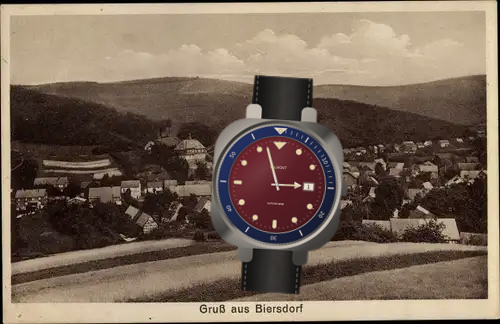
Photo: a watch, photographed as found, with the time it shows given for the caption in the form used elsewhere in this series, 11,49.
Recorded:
2,57
